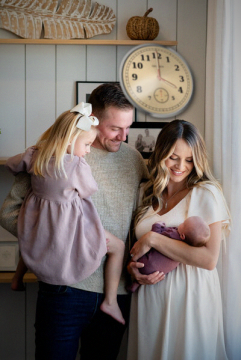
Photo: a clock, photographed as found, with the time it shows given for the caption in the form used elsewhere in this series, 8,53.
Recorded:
4,00
